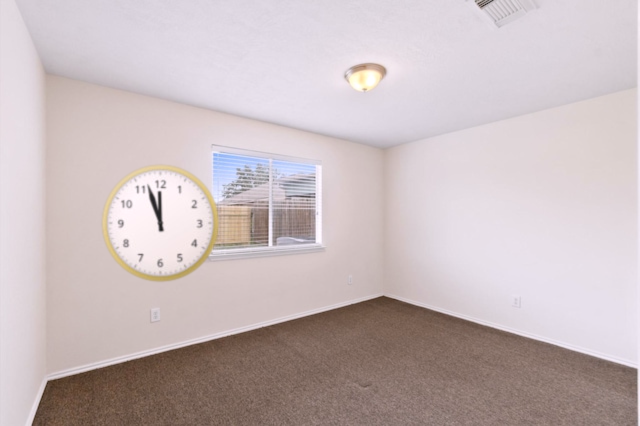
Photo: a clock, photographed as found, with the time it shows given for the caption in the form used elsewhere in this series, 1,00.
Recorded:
11,57
